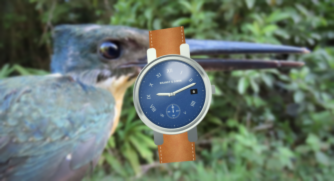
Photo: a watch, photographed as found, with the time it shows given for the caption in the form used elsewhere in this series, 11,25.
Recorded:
9,12
